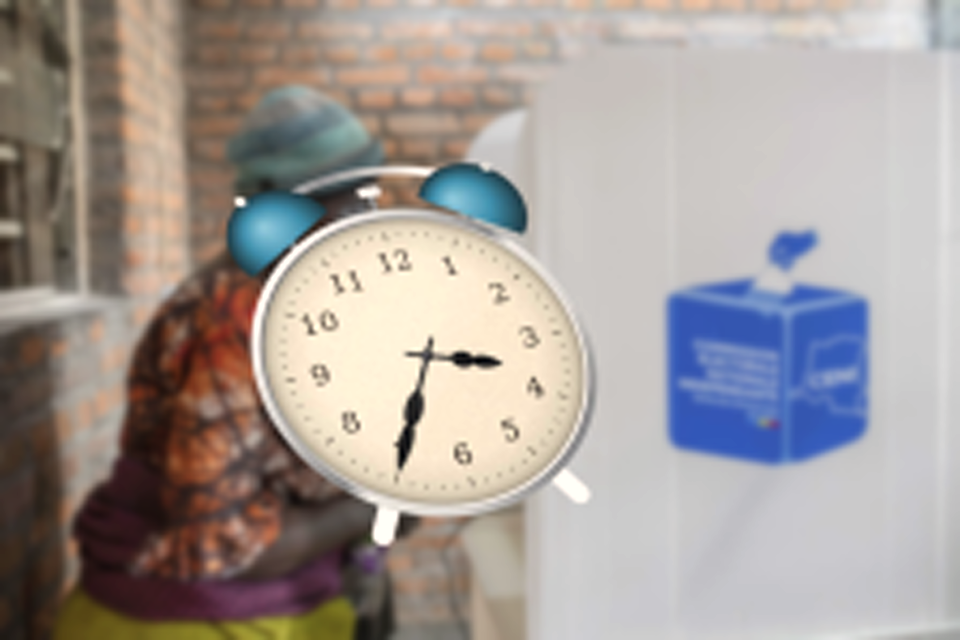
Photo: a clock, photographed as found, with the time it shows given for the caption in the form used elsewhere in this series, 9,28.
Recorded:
3,35
